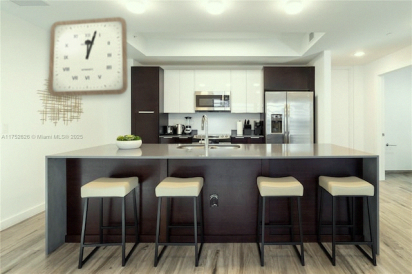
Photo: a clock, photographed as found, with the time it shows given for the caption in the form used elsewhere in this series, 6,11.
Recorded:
12,03
